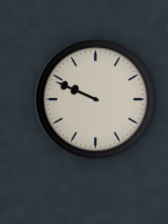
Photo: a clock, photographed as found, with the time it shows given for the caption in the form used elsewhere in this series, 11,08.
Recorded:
9,49
